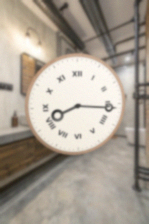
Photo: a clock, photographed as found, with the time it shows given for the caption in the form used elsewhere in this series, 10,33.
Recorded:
8,16
